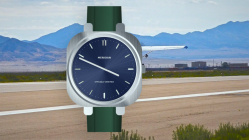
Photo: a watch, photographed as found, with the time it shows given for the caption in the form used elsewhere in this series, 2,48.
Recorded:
3,49
